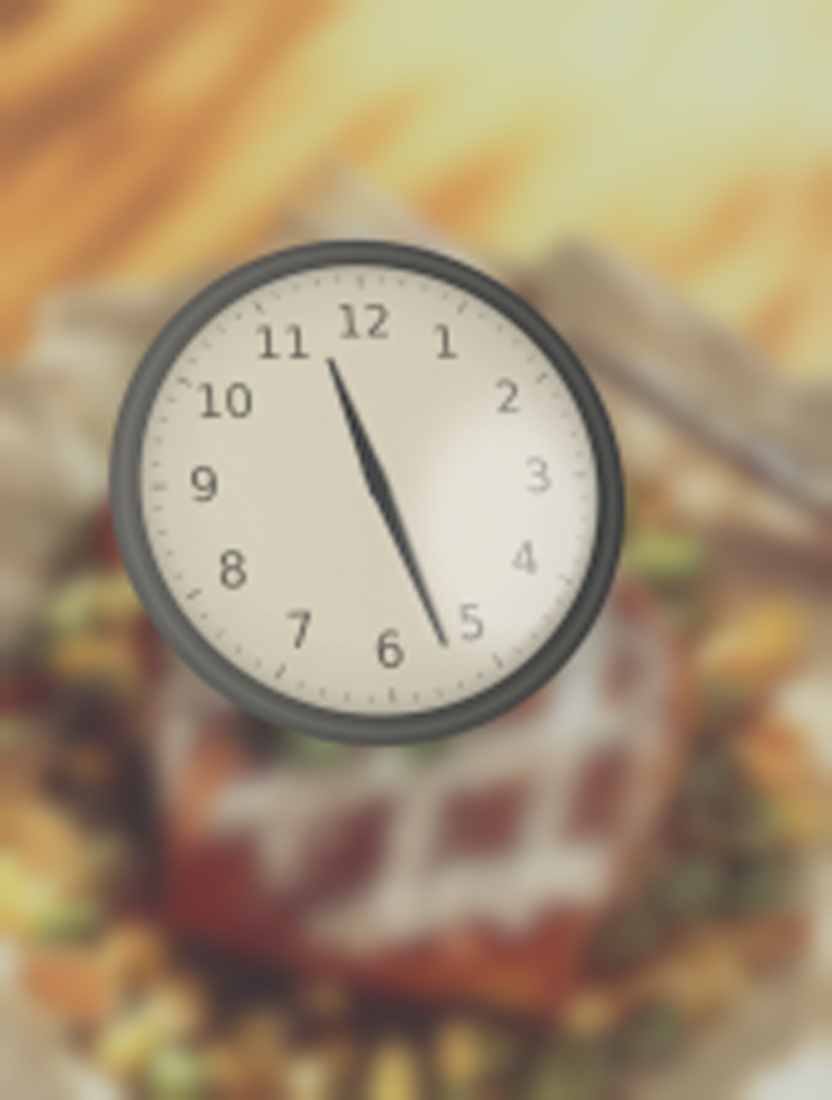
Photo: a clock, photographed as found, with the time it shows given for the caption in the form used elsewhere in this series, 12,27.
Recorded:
11,27
